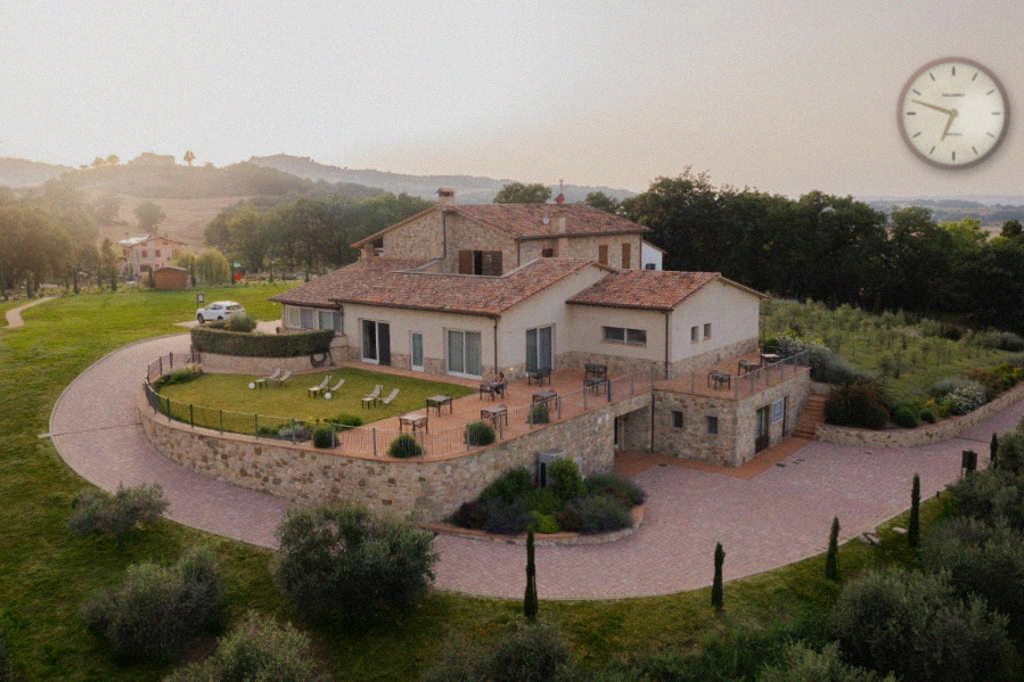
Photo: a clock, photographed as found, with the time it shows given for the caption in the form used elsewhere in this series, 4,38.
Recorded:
6,48
